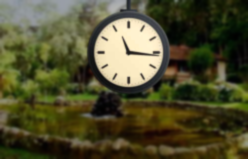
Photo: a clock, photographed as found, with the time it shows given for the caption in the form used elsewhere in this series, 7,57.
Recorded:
11,16
